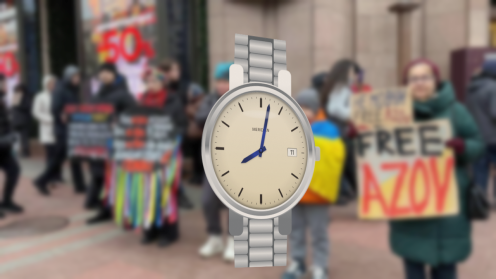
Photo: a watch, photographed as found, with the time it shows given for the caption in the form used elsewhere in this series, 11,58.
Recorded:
8,02
